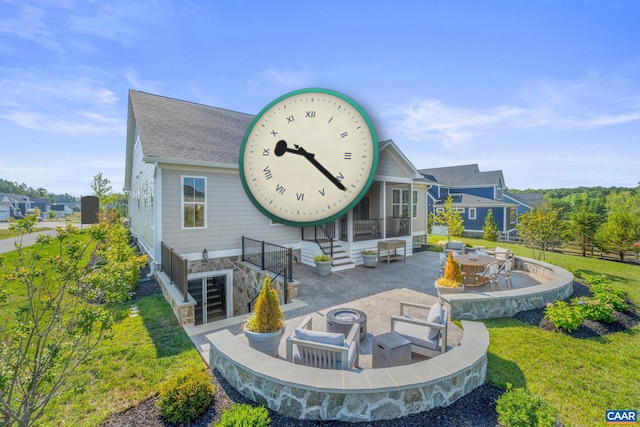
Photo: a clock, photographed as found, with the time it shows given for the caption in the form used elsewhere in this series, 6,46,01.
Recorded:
9,21,21
